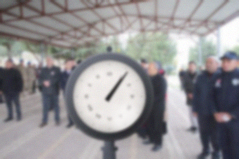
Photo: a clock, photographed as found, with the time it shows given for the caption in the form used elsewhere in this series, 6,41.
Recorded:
1,06
